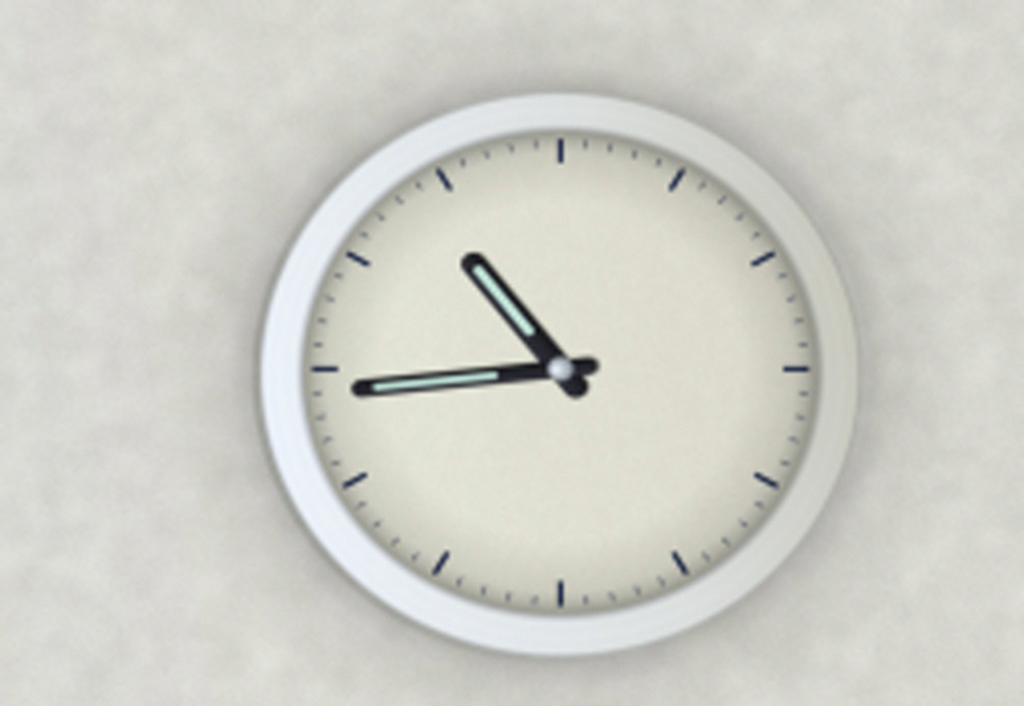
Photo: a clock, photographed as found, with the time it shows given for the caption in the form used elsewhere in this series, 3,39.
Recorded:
10,44
